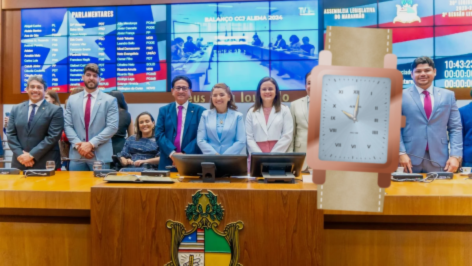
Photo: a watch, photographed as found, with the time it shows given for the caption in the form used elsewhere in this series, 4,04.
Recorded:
10,01
